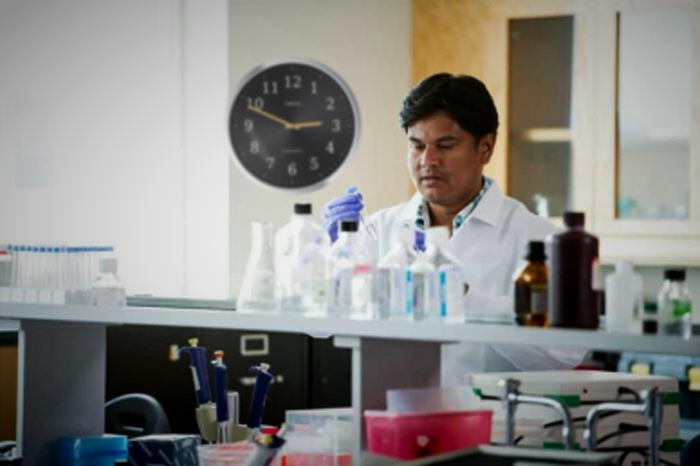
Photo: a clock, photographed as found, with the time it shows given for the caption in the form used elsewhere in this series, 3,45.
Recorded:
2,49
